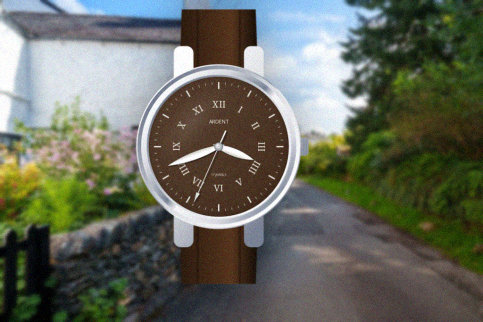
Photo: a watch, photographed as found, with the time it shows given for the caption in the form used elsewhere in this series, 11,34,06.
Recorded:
3,41,34
